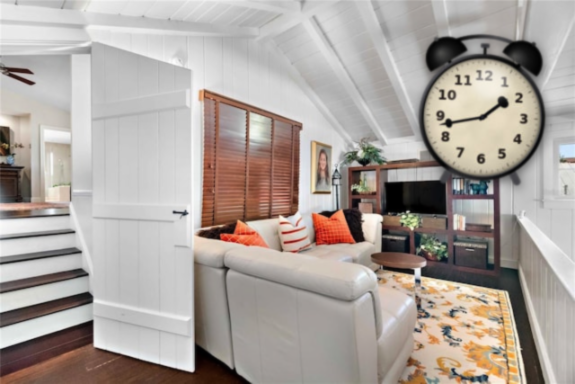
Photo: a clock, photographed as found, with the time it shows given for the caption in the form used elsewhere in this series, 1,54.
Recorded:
1,43
